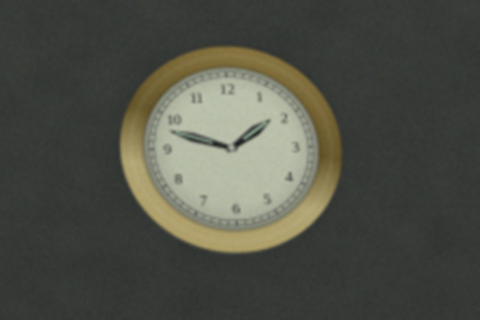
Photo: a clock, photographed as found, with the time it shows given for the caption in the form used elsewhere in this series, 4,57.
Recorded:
1,48
